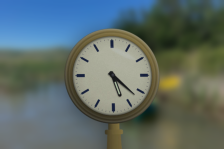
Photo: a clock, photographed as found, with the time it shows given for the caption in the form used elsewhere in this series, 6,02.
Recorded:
5,22
